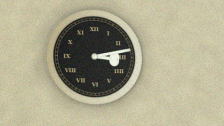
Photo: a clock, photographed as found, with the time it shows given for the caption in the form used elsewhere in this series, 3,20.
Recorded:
3,13
